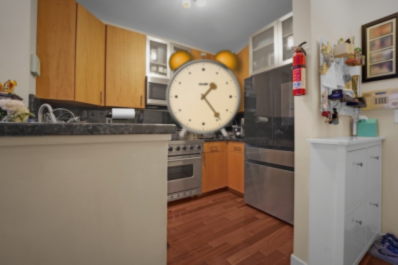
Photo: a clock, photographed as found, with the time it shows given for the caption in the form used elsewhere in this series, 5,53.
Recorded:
1,24
